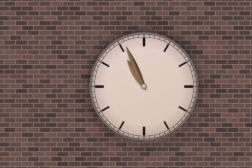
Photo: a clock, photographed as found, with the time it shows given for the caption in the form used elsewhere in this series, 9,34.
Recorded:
10,56
